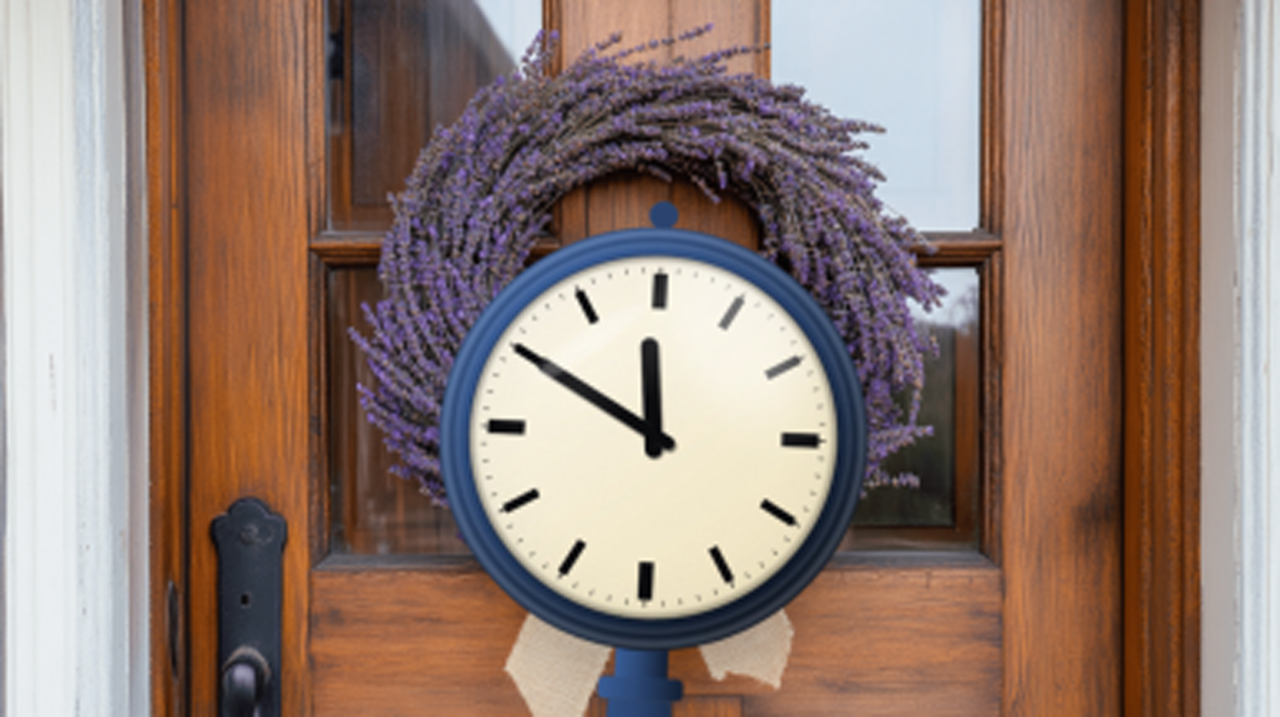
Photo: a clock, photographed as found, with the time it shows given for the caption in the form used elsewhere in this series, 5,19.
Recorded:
11,50
